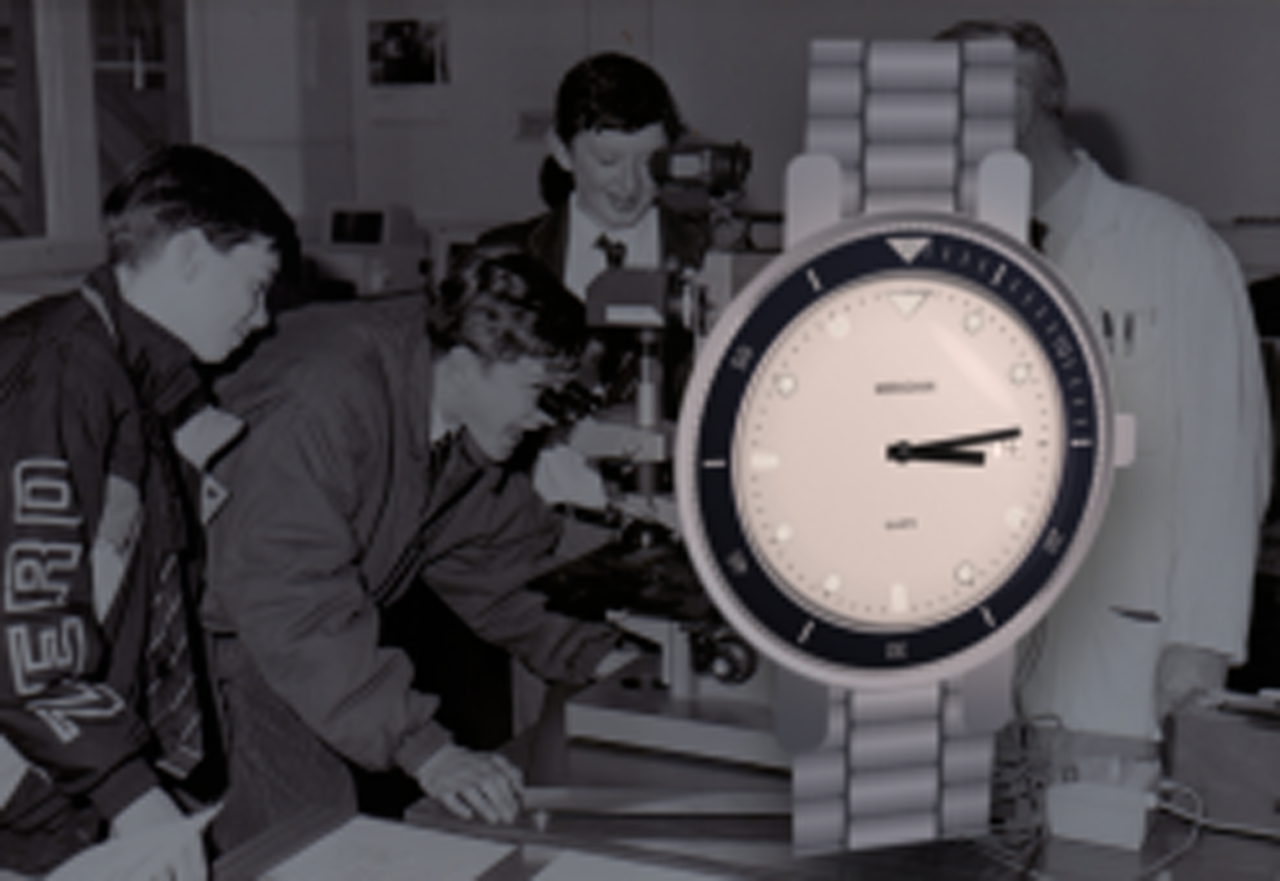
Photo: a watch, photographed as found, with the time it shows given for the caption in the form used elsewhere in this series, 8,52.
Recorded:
3,14
